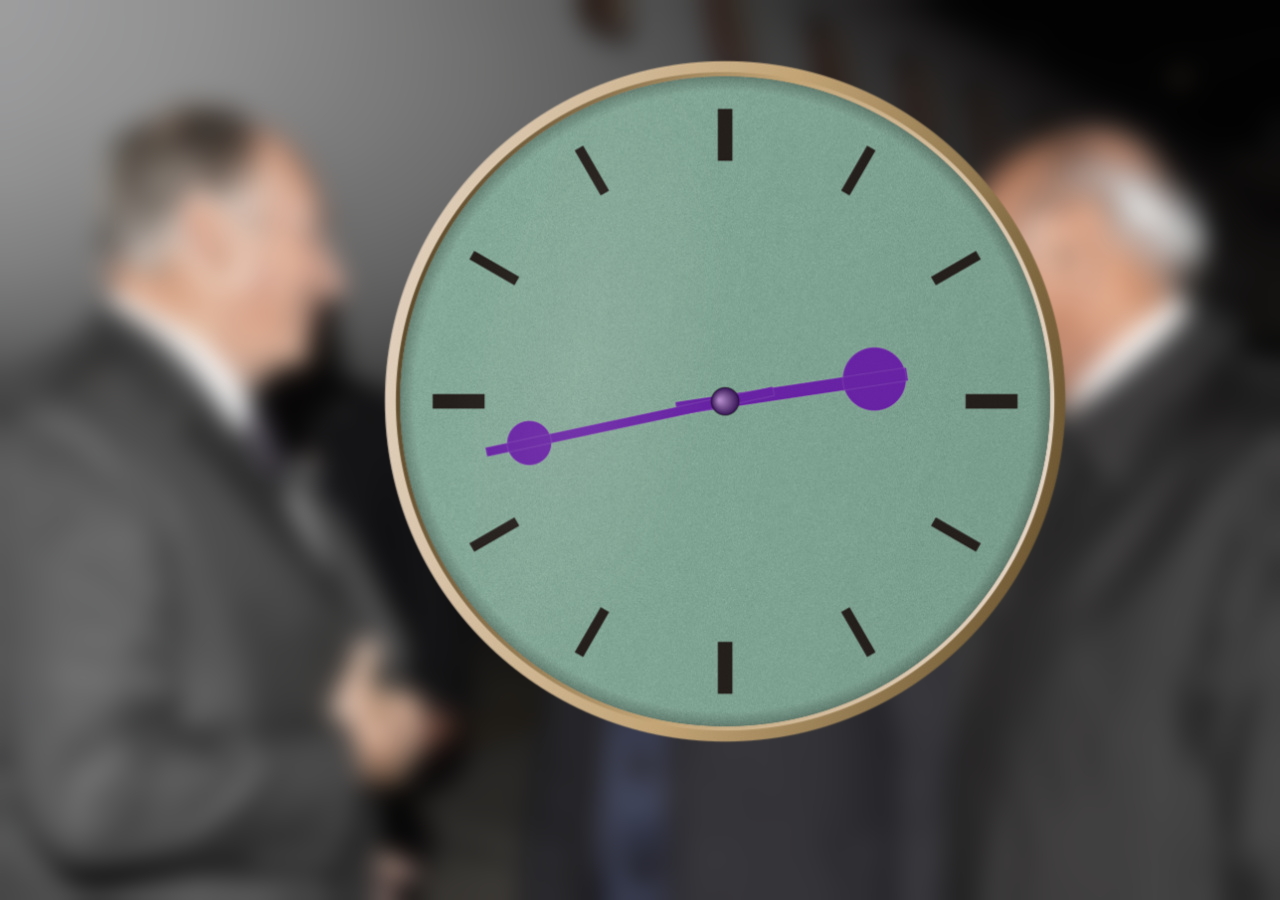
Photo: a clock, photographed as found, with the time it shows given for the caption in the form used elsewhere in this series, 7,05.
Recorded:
2,43
